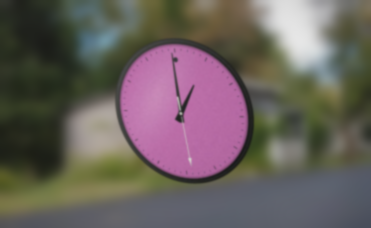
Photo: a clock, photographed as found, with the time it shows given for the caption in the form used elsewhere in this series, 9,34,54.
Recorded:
12,59,29
